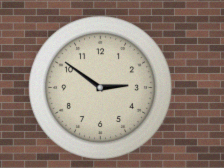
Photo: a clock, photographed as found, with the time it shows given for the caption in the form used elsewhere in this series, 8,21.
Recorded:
2,51
